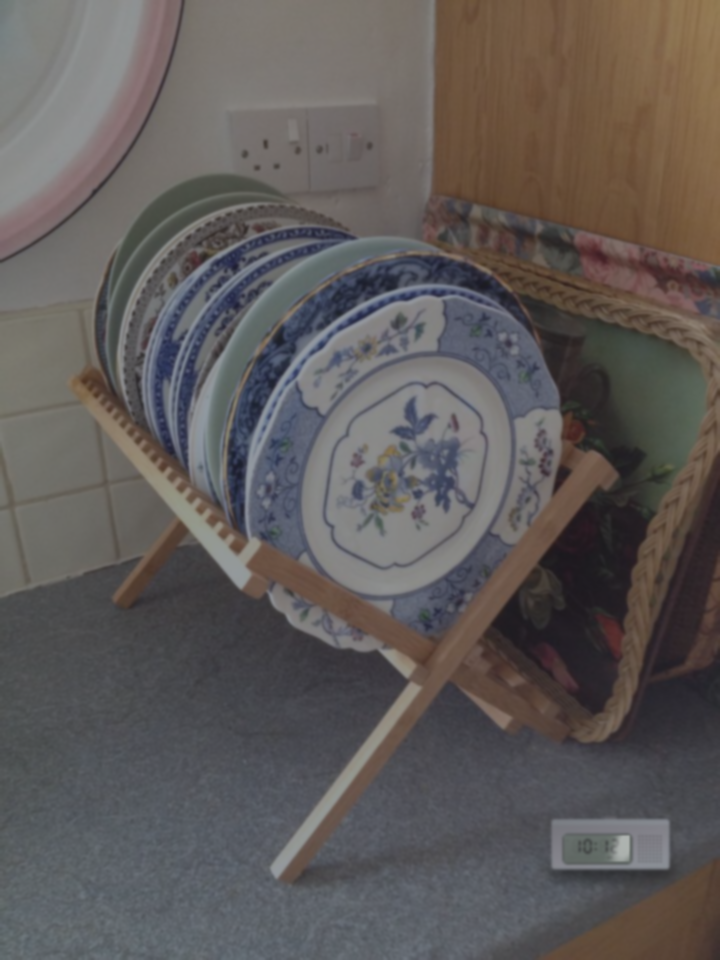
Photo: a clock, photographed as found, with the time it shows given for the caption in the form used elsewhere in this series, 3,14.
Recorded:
10,12
